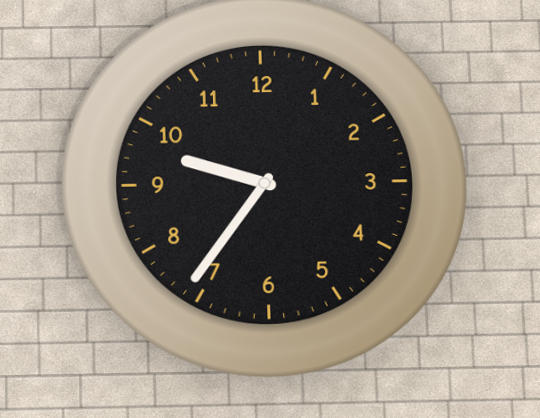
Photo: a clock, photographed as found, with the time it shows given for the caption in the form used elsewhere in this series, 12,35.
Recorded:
9,36
